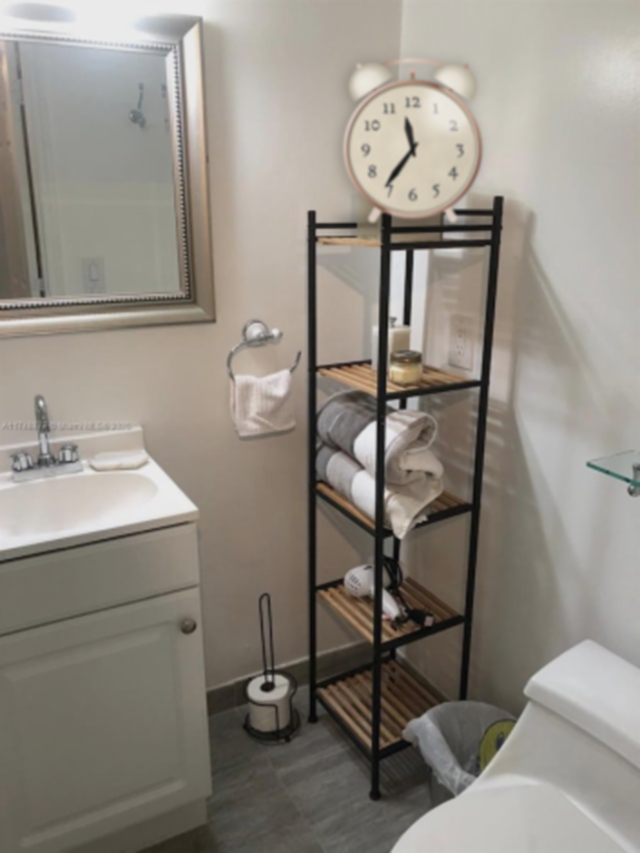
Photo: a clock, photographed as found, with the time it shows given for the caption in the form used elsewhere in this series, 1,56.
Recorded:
11,36
